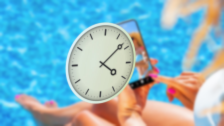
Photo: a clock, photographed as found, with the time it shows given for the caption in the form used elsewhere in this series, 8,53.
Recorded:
4,08
